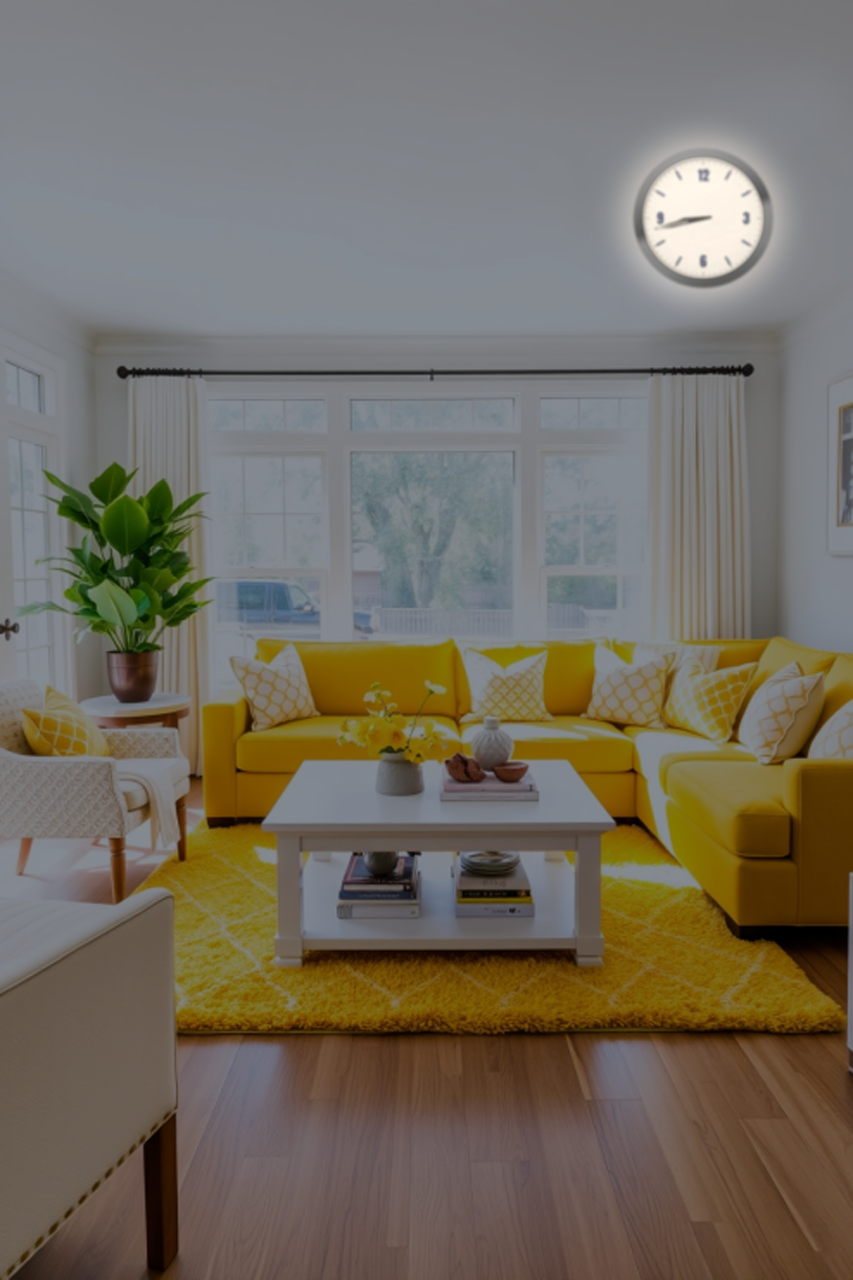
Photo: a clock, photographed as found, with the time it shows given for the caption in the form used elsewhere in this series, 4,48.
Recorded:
8,43
